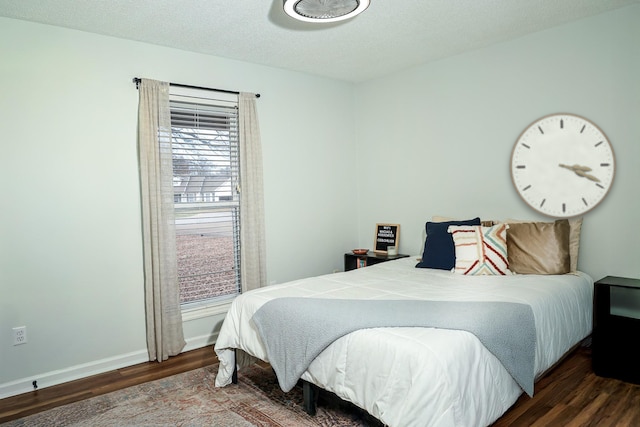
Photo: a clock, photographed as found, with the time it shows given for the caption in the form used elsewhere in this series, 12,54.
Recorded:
3,19
